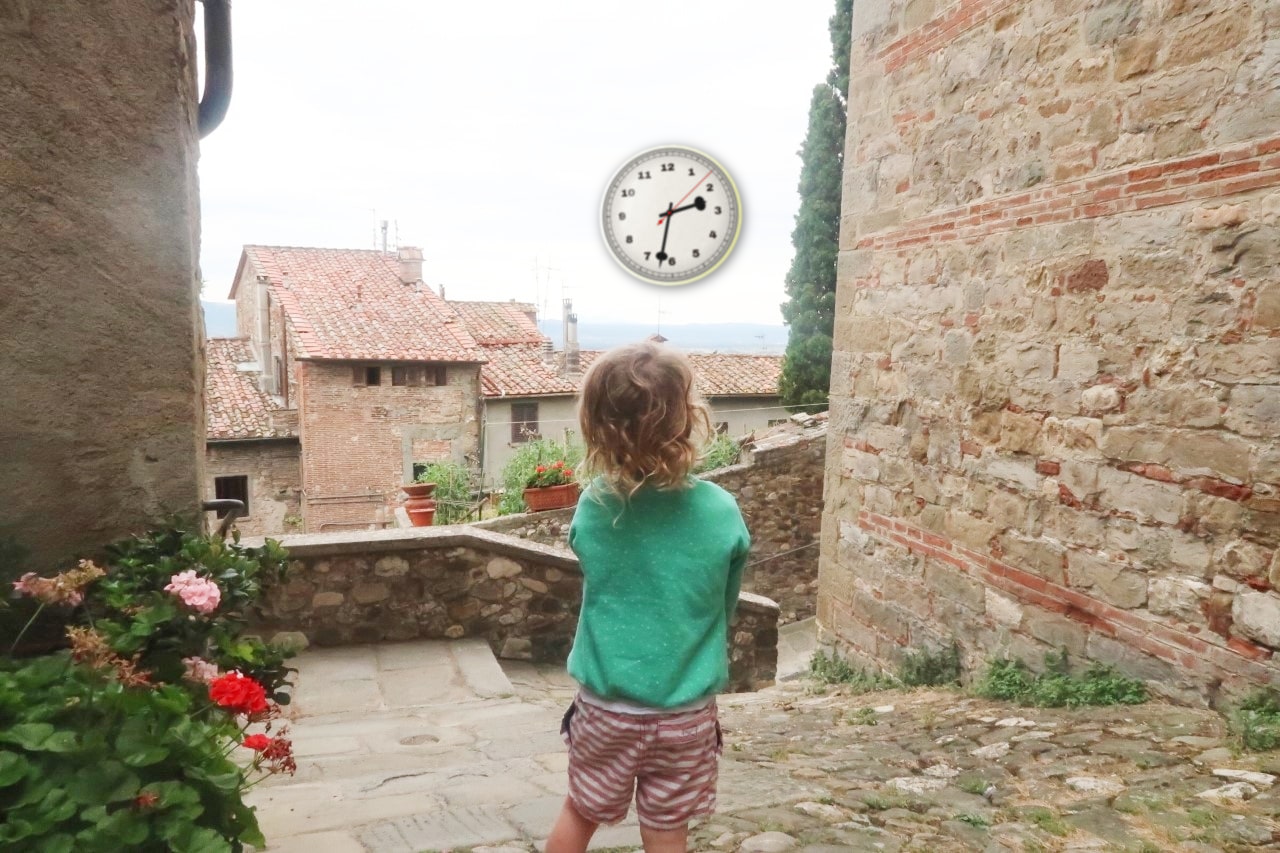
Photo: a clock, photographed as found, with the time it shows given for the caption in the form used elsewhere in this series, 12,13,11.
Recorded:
2,32,08
